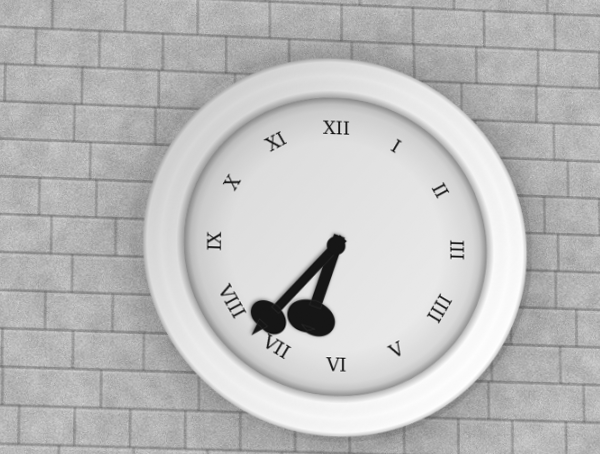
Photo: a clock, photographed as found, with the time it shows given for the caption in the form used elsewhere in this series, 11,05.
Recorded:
6,37
